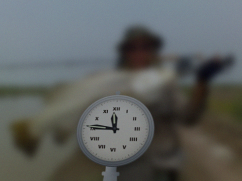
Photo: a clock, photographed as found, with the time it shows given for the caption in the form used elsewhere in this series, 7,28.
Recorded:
11,46
